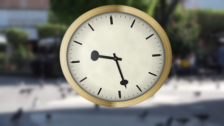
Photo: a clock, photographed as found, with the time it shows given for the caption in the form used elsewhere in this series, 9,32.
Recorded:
9,28
